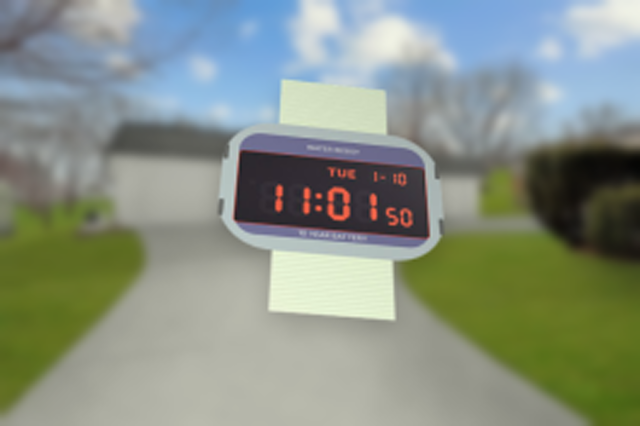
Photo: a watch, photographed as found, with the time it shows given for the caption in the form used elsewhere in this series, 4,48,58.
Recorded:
11,01,50
